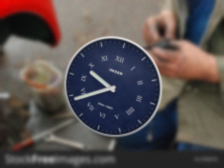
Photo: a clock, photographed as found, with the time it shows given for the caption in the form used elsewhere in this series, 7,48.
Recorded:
9,39
